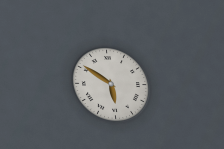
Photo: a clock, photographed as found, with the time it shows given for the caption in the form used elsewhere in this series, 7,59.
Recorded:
5,51
